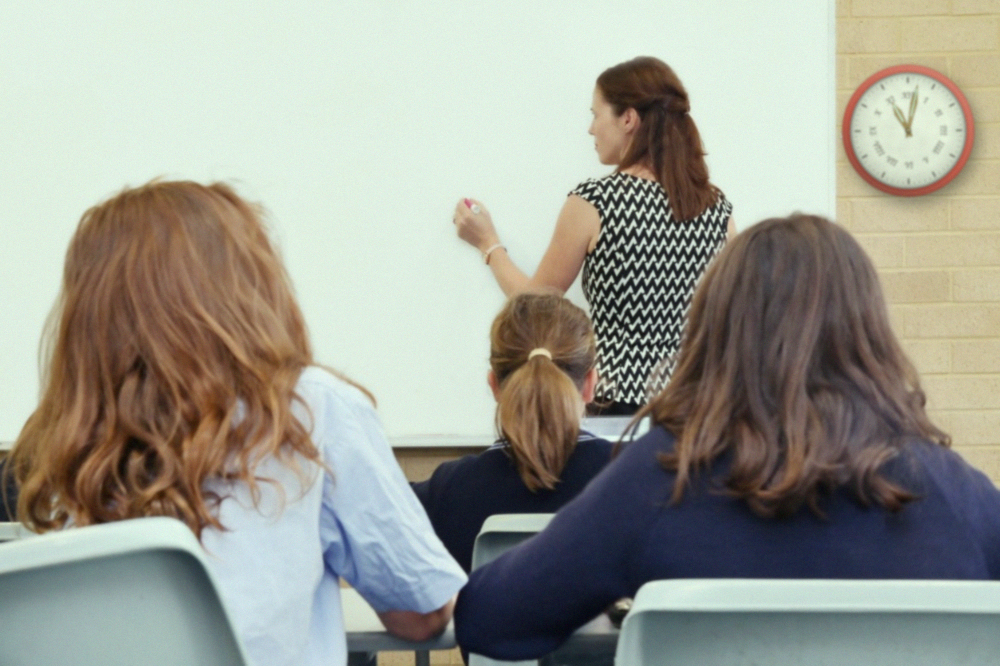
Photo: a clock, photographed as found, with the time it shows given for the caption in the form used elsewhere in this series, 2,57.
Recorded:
11,02
